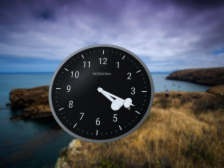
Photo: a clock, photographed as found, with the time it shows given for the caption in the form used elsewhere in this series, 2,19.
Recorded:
4,19
